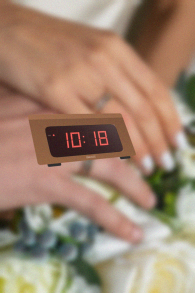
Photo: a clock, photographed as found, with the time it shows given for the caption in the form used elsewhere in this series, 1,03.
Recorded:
10,18
